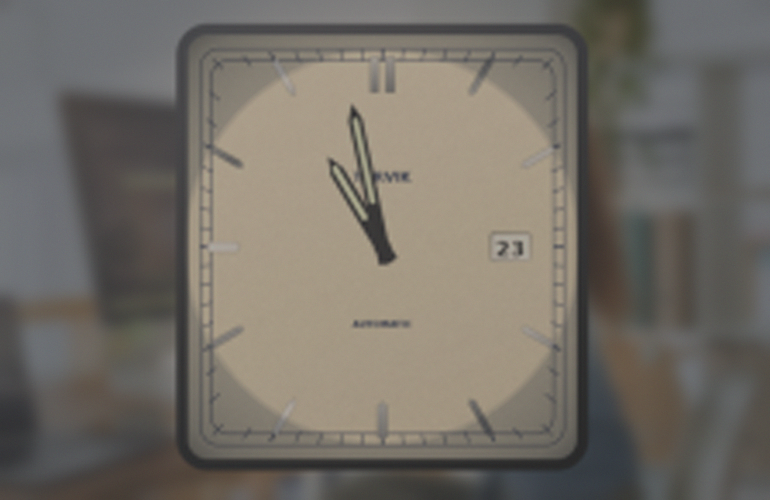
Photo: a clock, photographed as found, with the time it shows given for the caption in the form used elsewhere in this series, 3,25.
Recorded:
10,58
